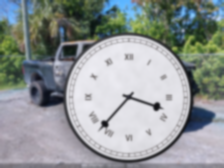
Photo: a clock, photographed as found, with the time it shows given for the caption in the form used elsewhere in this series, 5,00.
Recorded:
3,37
